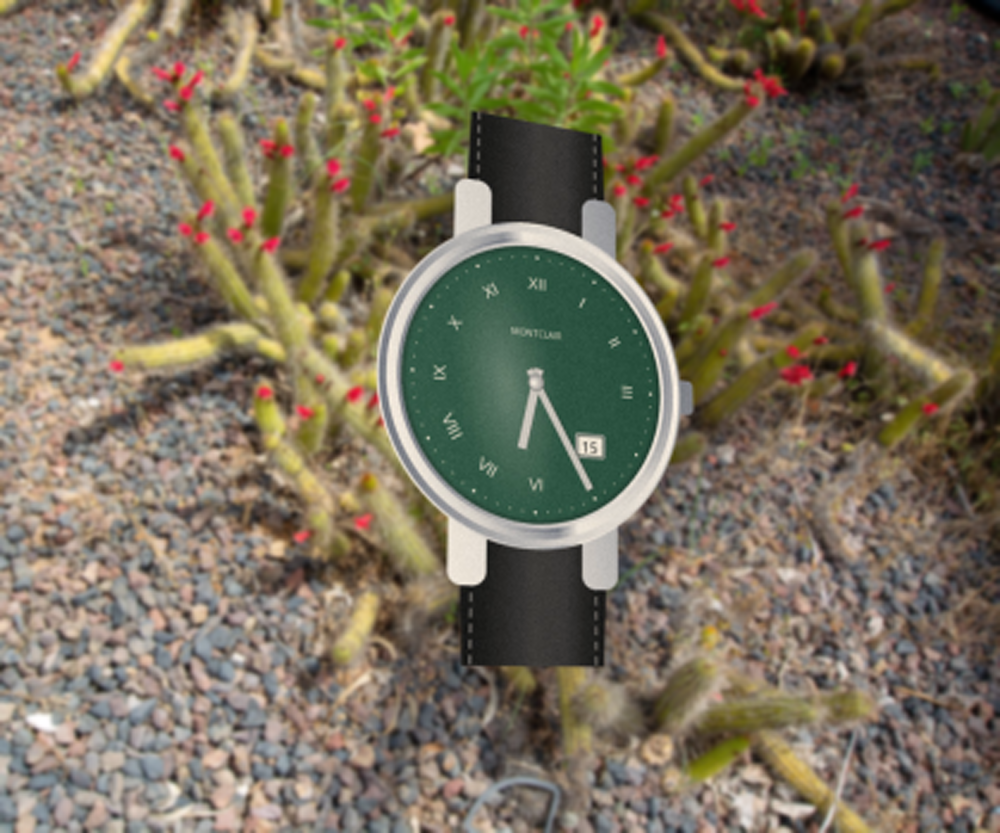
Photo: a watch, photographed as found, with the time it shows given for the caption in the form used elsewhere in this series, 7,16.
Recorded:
6,25
